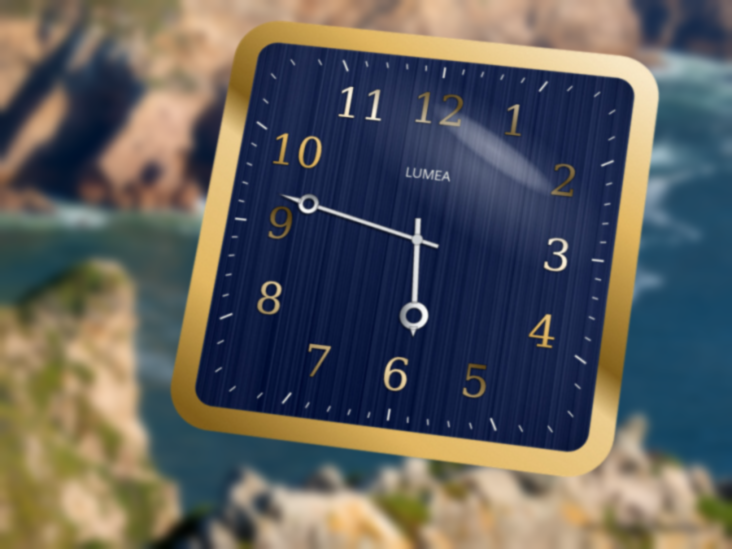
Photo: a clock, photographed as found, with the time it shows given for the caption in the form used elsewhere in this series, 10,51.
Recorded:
5,47
